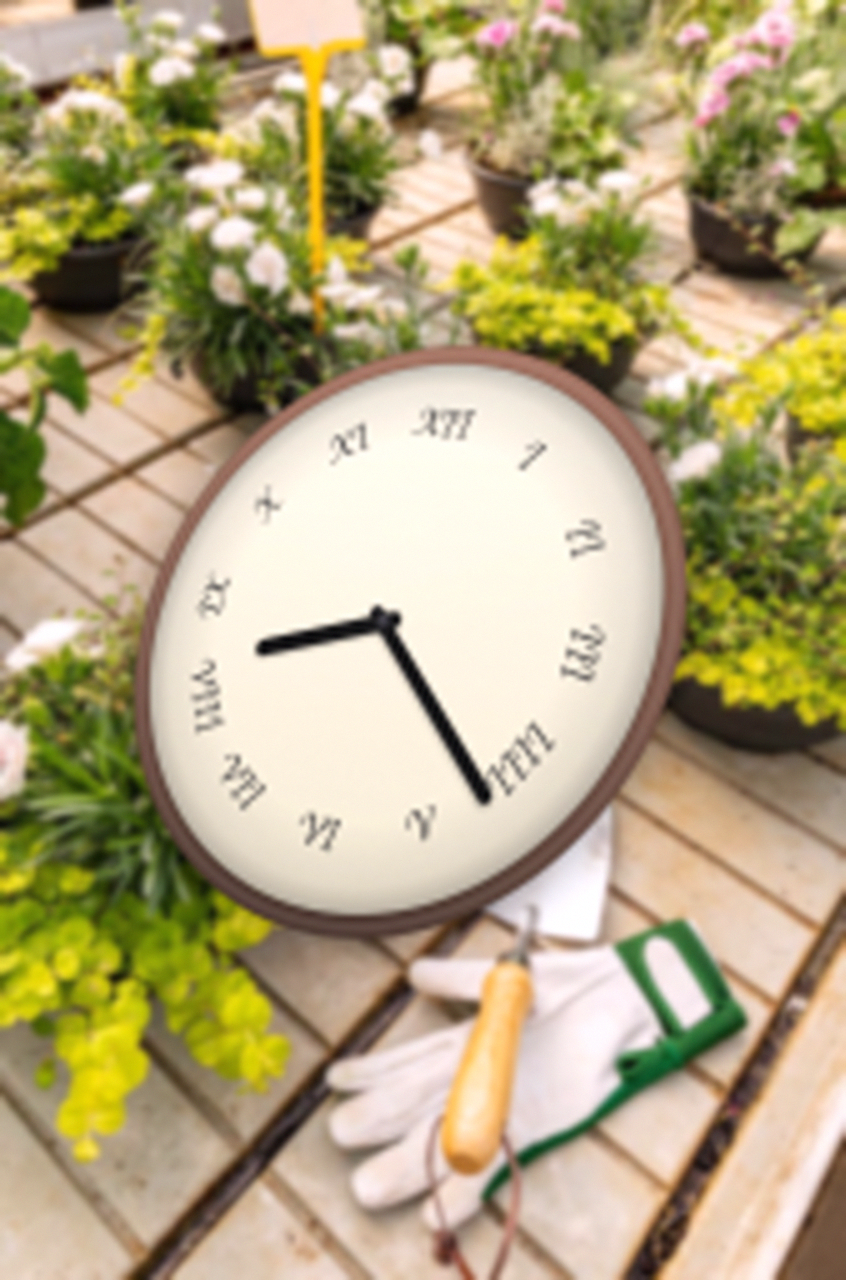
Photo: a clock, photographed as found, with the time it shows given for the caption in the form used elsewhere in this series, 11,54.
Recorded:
8,22
